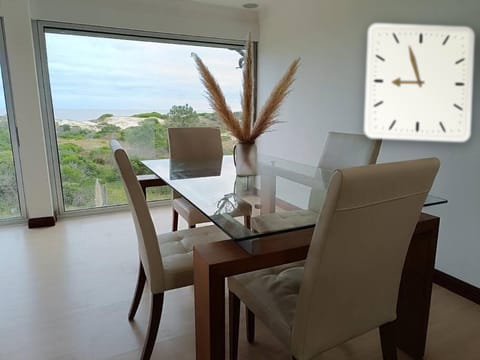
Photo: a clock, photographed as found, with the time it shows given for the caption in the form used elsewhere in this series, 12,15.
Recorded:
8,57
